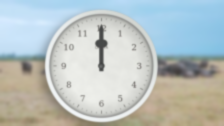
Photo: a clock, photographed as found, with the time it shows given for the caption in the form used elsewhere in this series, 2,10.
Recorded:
12,00
